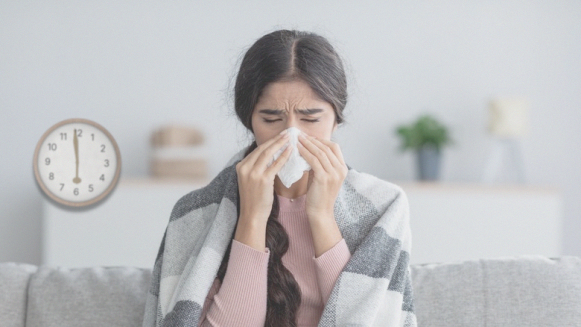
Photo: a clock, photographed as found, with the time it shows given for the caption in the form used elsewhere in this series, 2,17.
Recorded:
5,59
